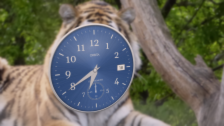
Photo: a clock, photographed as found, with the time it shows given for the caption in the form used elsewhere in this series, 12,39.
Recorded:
6,40
